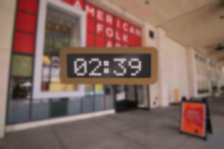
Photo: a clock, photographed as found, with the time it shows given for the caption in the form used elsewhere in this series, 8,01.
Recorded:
2,39
